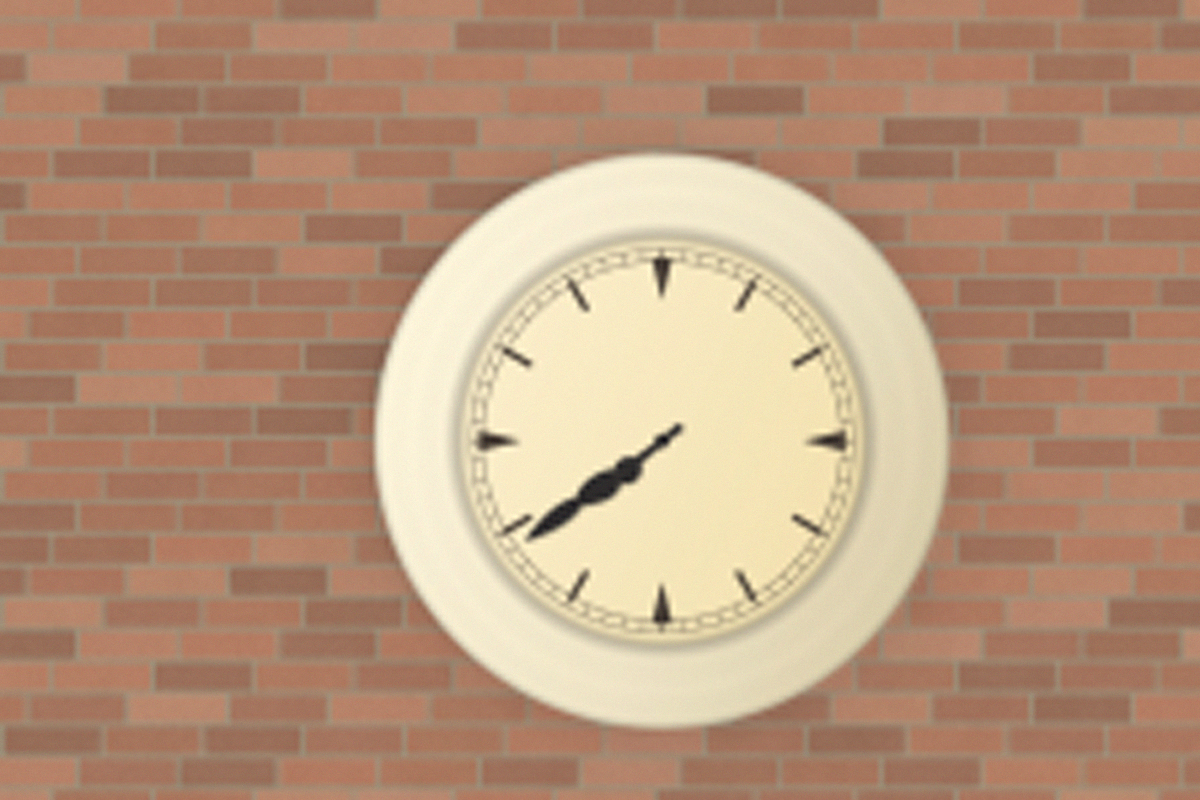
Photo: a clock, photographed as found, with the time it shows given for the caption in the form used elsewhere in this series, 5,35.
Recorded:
7,39
